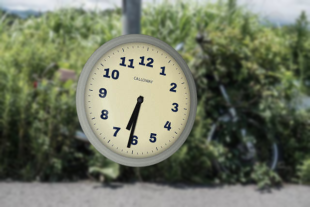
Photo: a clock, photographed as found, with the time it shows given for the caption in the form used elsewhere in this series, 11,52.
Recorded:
6,31
